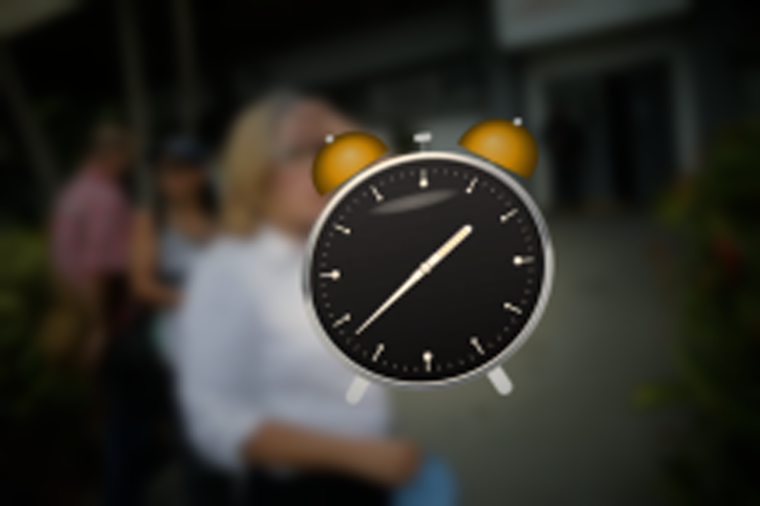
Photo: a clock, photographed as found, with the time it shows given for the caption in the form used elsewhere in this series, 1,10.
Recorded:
1,38
